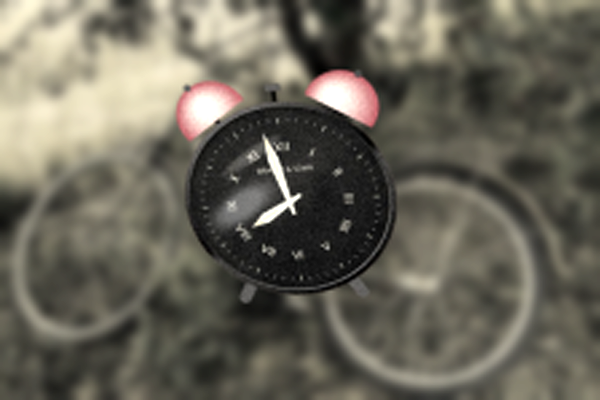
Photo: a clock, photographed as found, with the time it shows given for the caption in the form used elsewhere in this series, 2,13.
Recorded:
7,58
